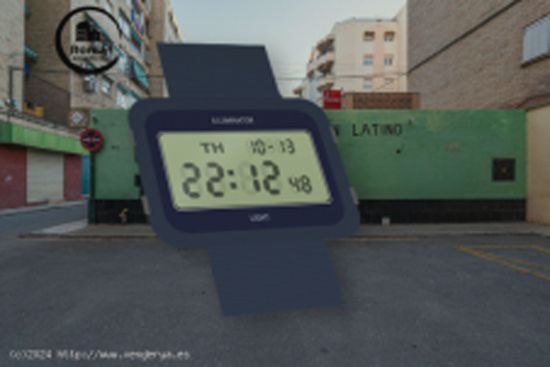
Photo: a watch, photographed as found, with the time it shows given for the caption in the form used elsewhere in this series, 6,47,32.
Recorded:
22,12,48
